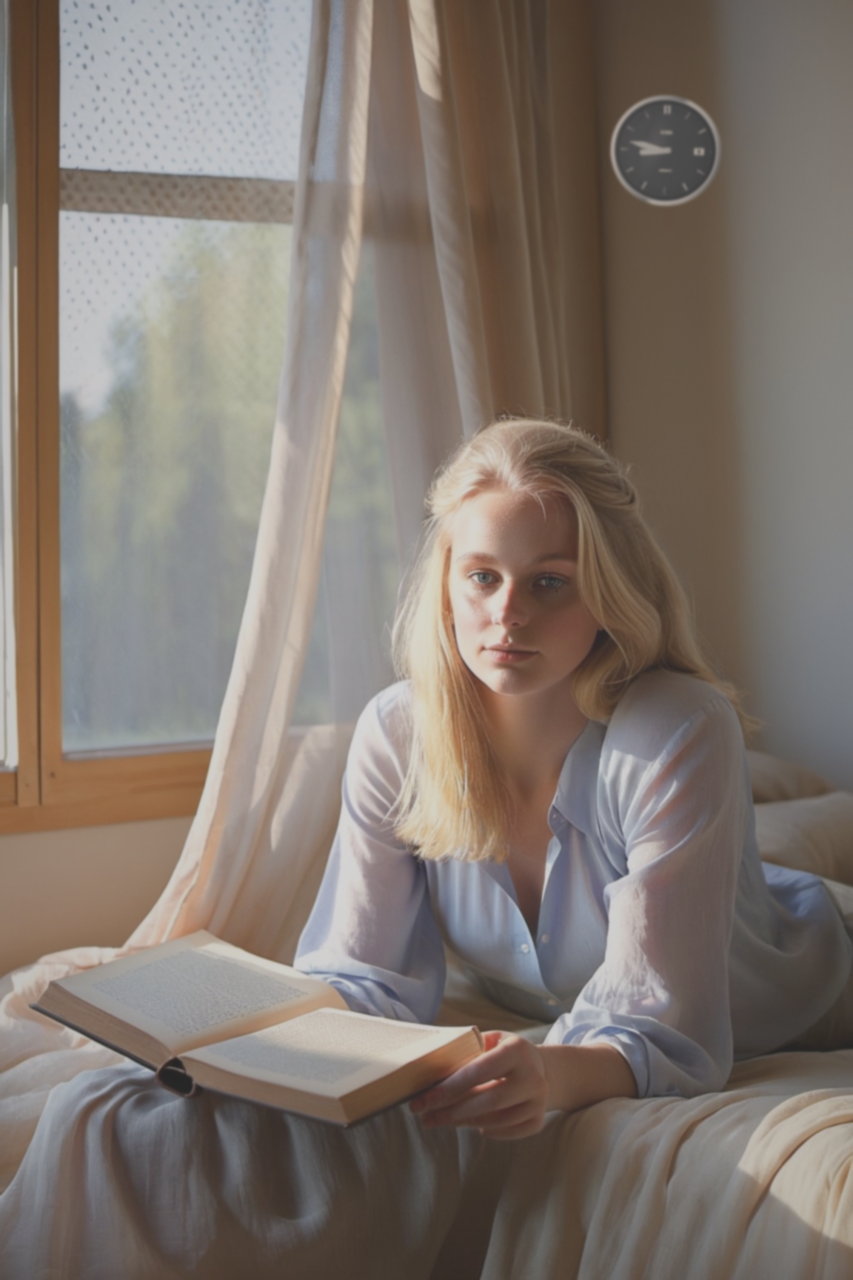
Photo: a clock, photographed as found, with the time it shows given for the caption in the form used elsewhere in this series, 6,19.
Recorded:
8,47
